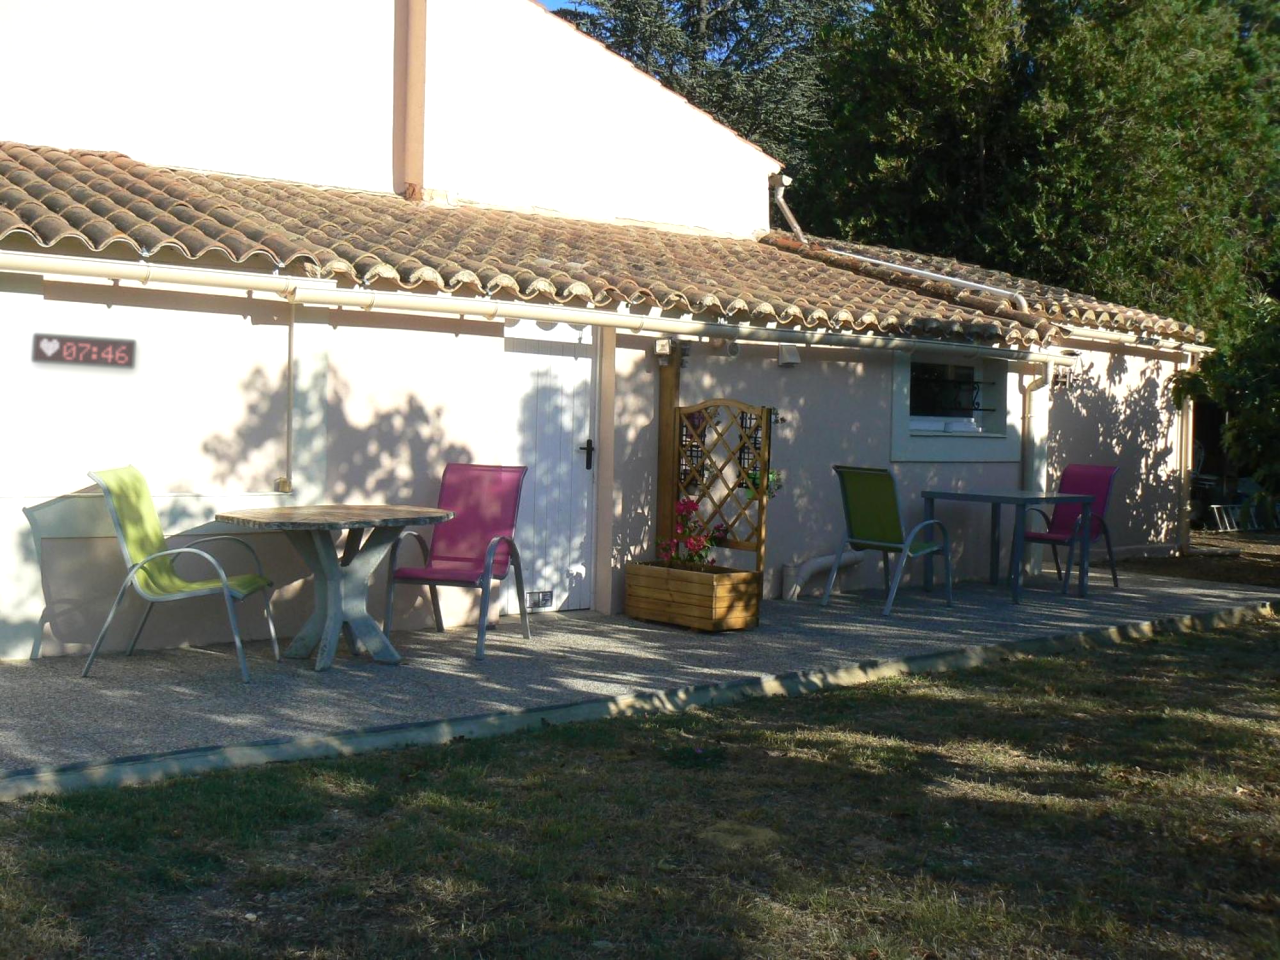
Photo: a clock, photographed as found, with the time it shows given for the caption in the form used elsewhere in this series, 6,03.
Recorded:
7,46
